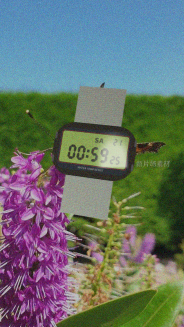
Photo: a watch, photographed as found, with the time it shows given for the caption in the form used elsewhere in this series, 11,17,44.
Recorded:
0,59,25
